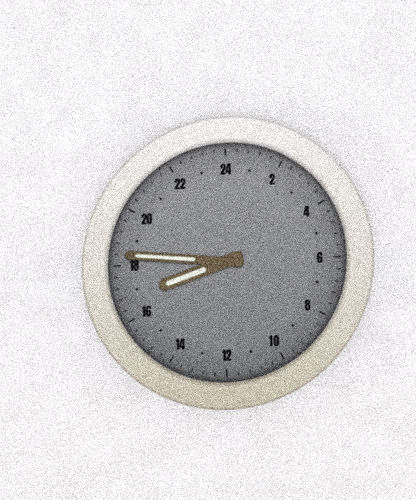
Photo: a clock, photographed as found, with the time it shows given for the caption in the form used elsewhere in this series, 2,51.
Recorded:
16,46
